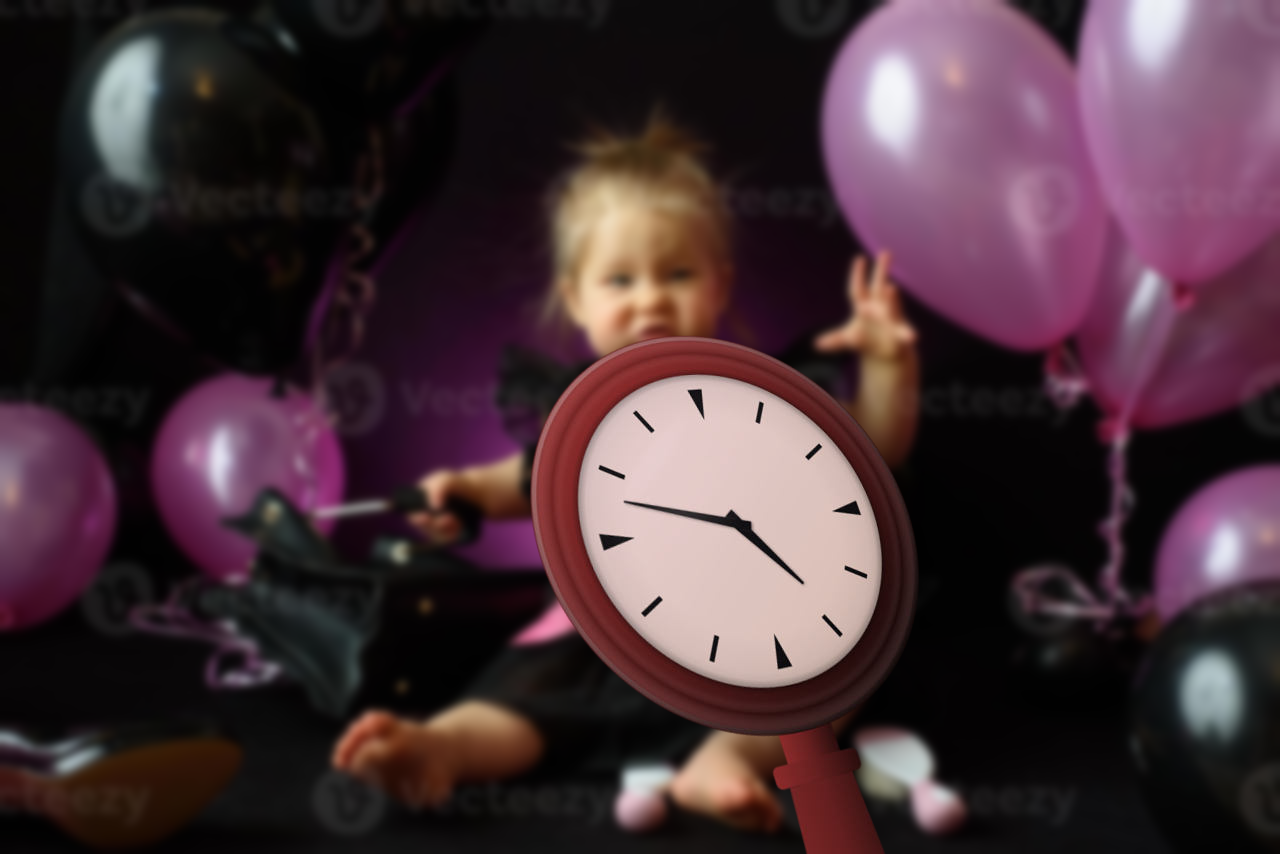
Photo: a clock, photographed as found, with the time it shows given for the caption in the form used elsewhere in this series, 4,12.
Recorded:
4,48
